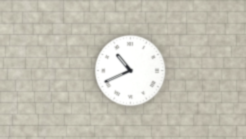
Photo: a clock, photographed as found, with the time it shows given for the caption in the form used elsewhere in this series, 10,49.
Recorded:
10,41
